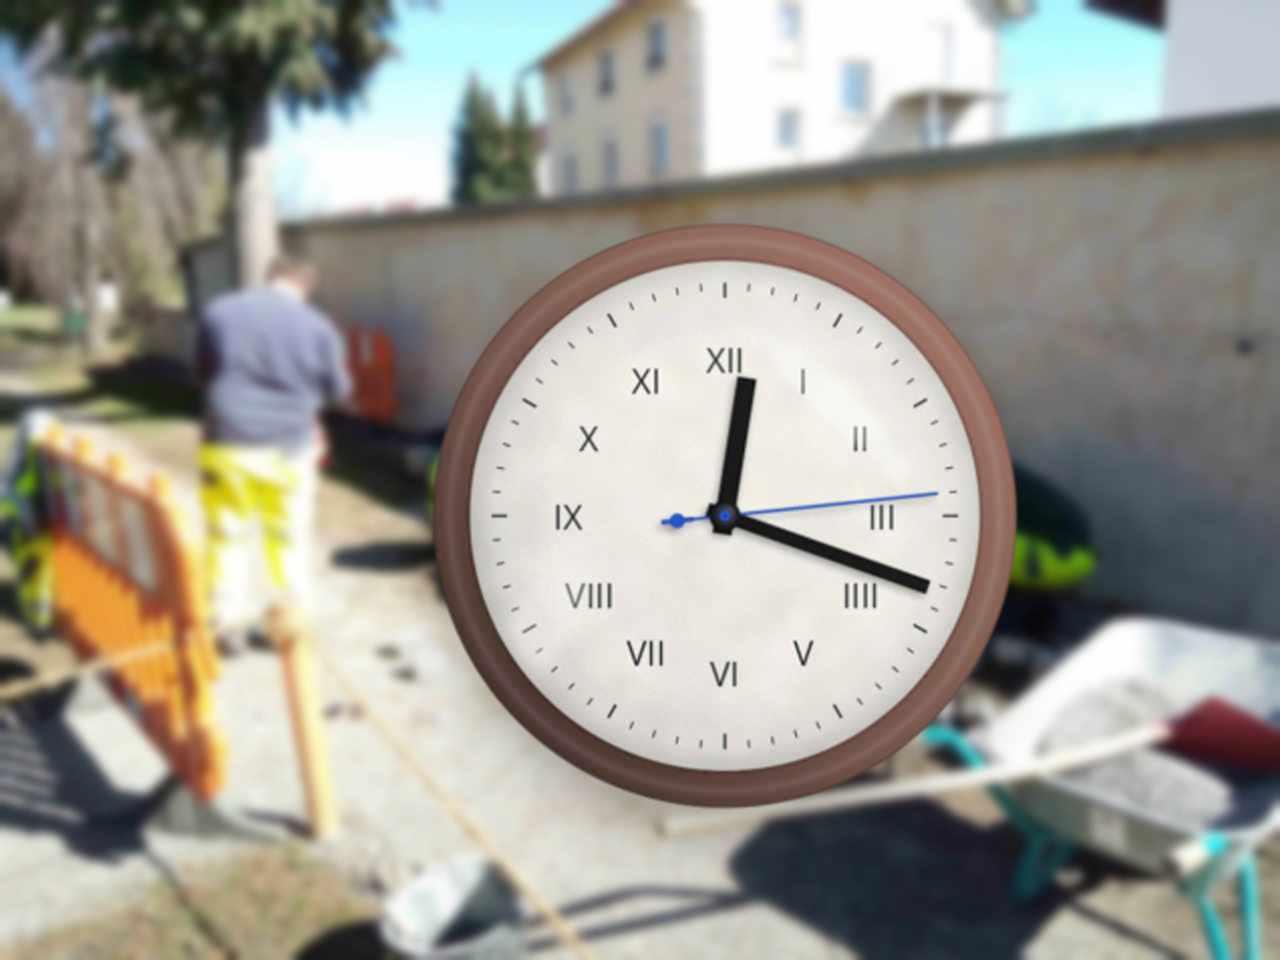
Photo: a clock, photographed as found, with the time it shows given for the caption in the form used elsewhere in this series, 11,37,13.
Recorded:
12,18,14
